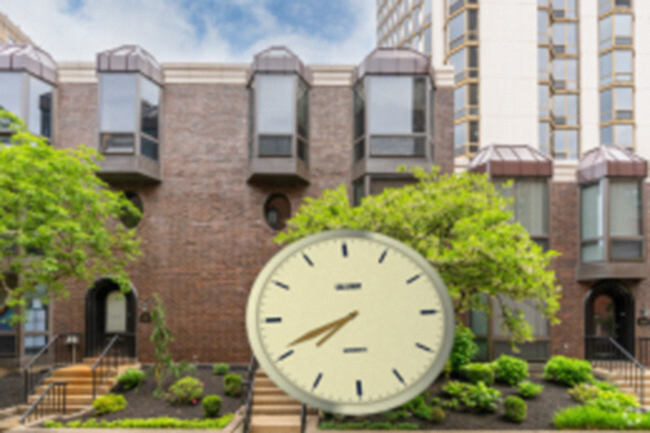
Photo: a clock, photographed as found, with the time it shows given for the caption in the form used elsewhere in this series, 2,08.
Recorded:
7,41
